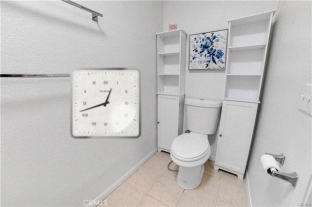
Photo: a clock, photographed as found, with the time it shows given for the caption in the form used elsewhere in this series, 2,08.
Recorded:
12,42
